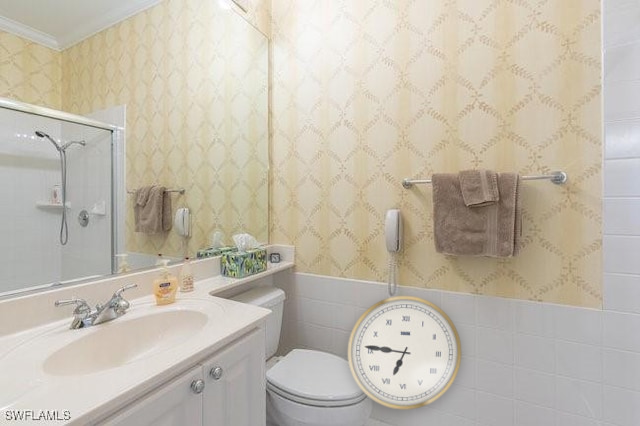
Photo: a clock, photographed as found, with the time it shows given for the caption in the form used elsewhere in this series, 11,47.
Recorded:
6,46
